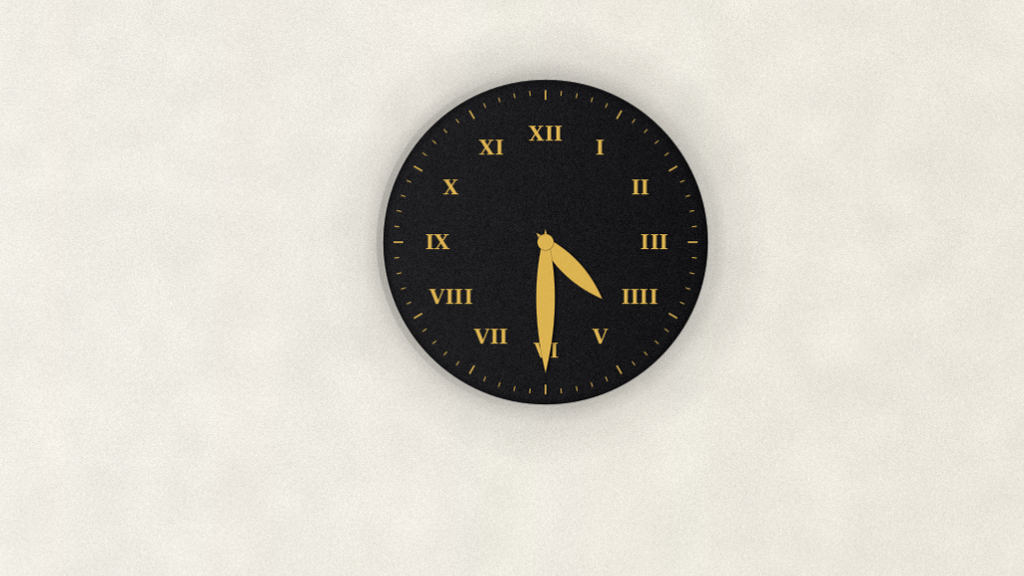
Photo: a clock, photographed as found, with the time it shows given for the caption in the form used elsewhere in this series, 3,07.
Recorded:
4,30
